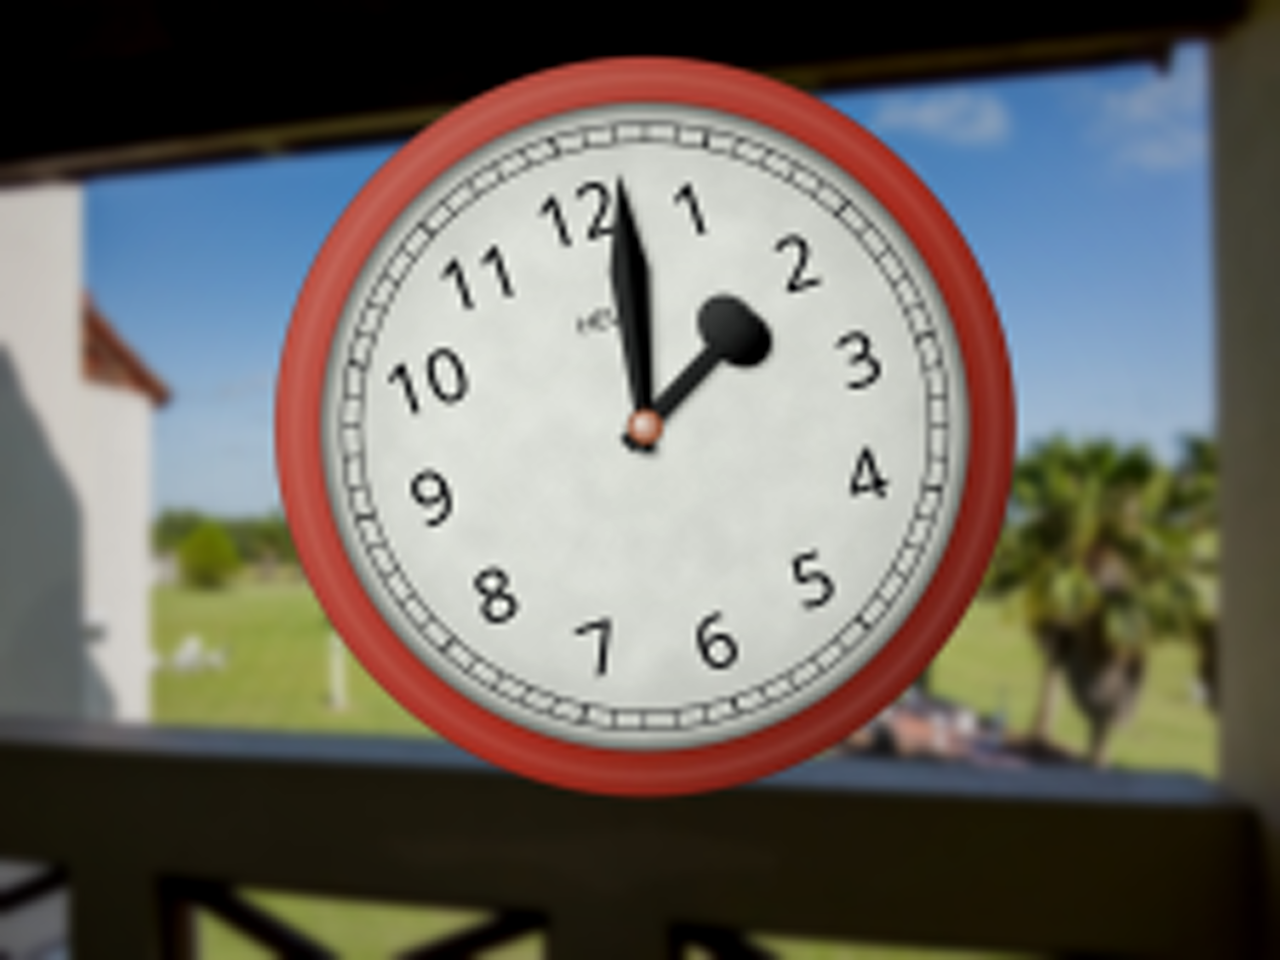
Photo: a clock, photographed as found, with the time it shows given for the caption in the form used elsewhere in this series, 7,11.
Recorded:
2,02
